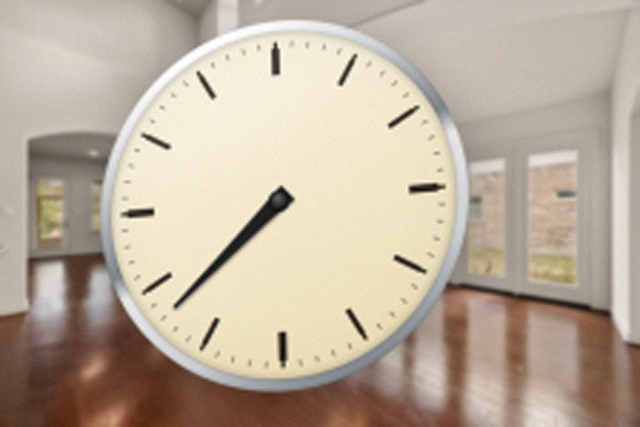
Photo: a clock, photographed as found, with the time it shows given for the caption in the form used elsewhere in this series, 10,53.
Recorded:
7,38
